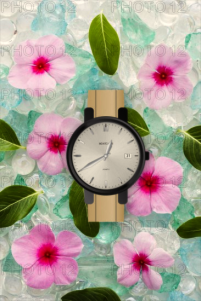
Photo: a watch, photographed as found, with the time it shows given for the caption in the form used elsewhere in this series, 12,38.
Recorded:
12,40
